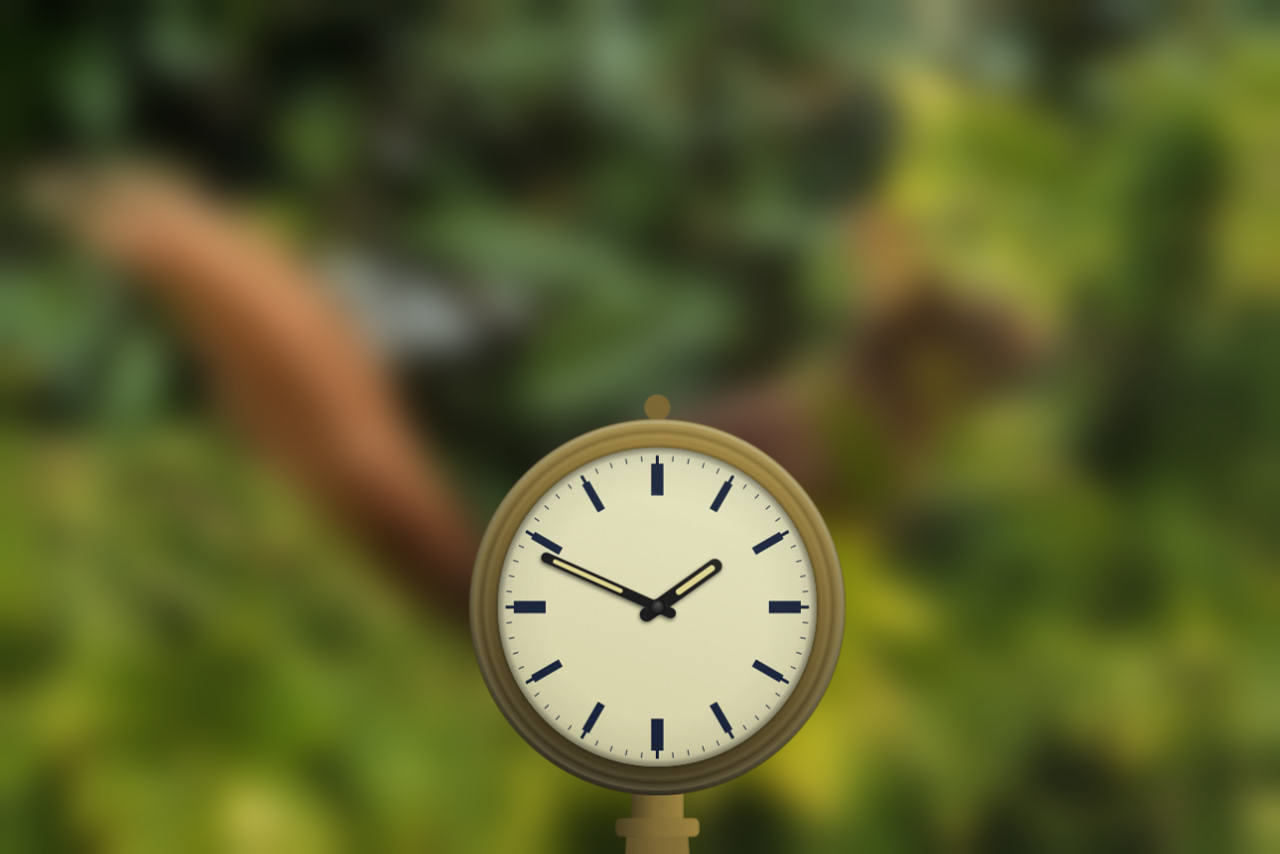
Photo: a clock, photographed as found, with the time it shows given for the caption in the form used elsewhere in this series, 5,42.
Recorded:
1,49
